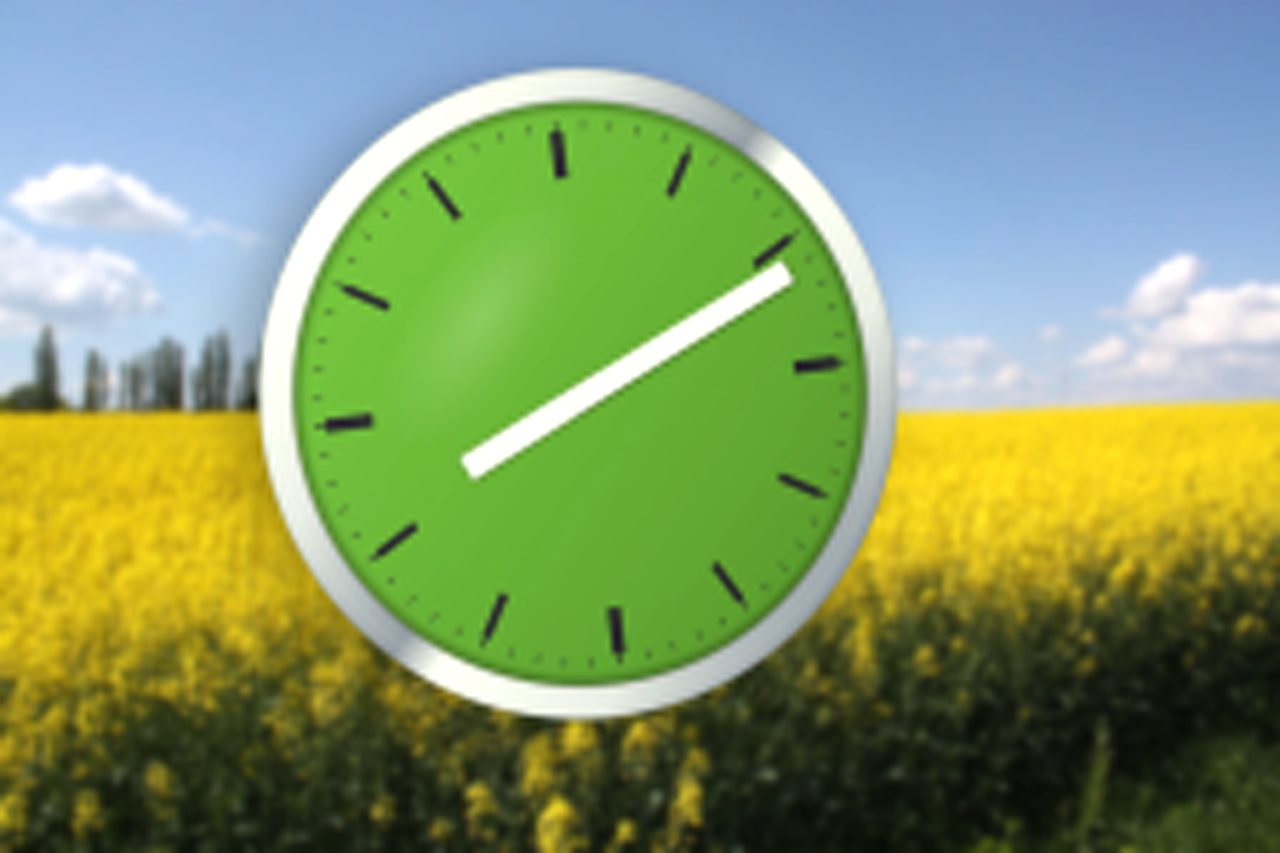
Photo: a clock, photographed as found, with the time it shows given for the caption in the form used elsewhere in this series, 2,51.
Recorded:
8,11
